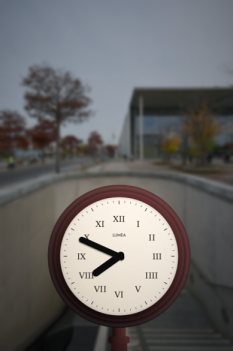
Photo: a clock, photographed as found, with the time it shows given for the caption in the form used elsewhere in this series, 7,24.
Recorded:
7,49
